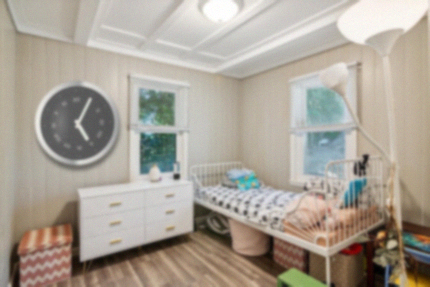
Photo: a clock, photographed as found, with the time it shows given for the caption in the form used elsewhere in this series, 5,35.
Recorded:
5,05
